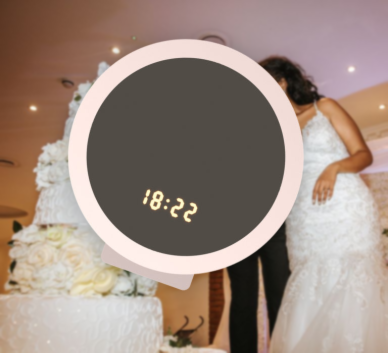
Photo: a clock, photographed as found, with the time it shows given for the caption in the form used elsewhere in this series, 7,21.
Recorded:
18,22
